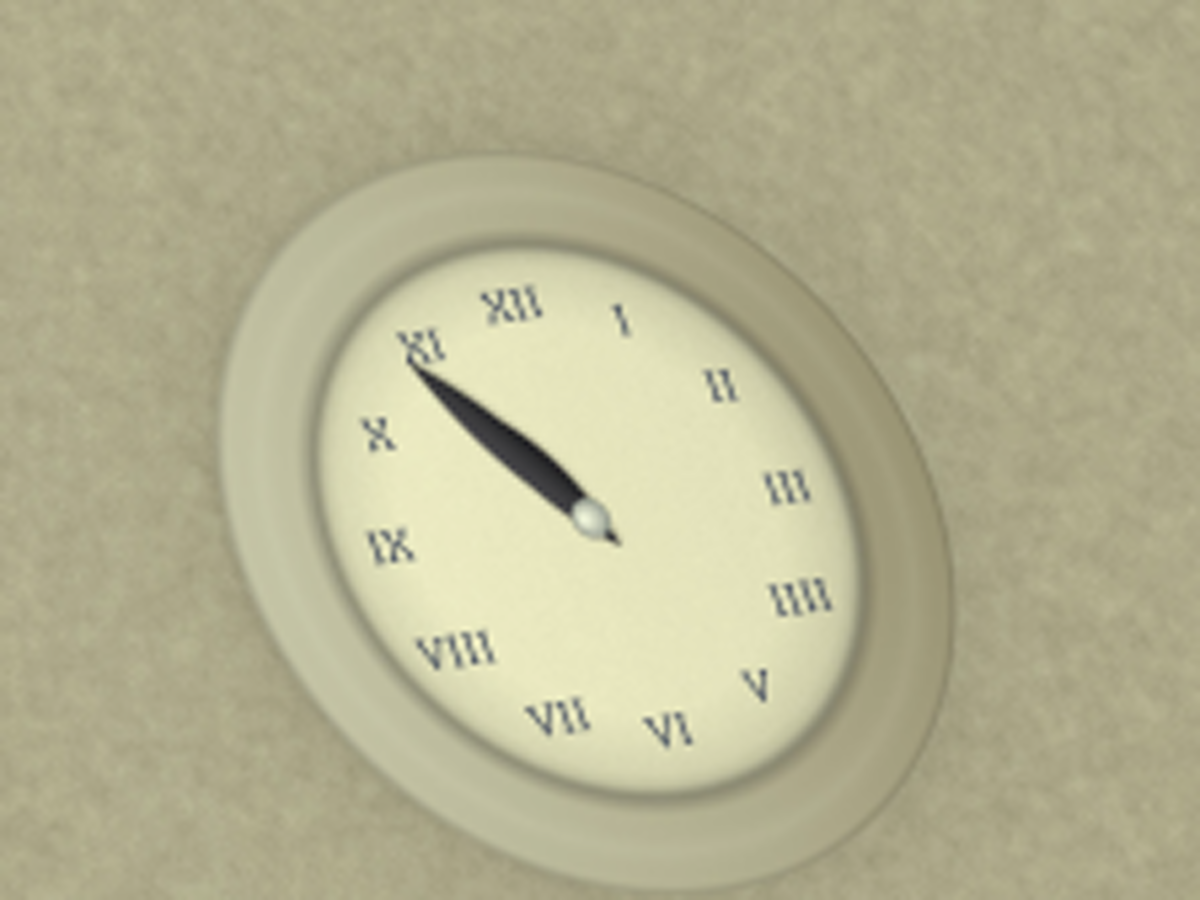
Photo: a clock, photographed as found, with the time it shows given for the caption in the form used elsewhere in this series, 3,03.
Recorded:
10,54
